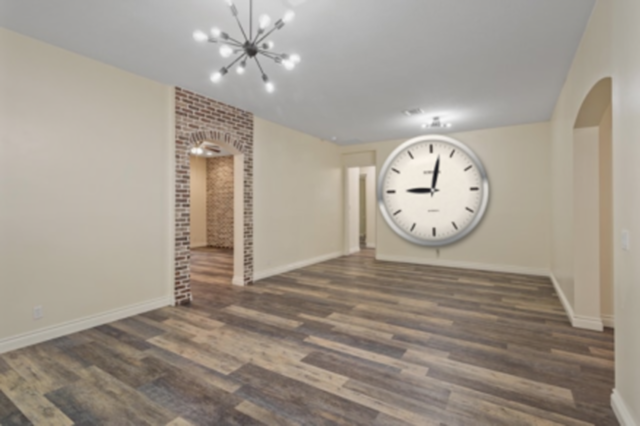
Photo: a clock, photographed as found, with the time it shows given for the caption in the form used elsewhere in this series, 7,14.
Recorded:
9,02
